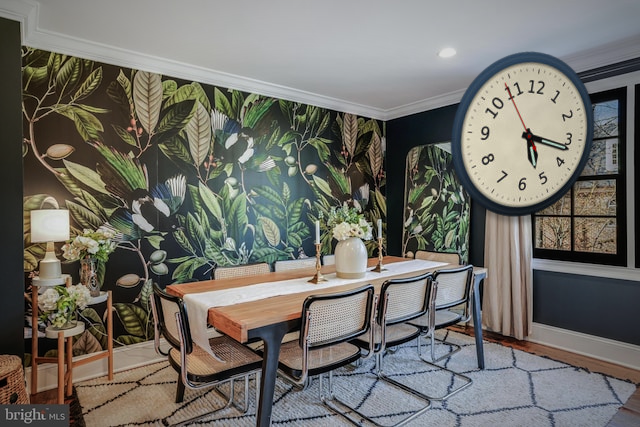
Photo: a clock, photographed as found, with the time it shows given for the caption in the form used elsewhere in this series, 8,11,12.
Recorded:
5,16,54
